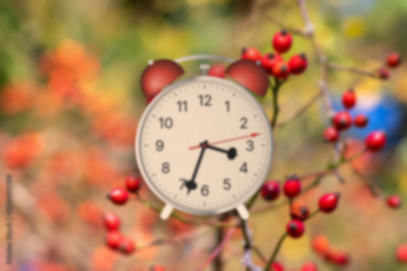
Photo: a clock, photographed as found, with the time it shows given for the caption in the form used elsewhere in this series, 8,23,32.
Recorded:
3,33,13
